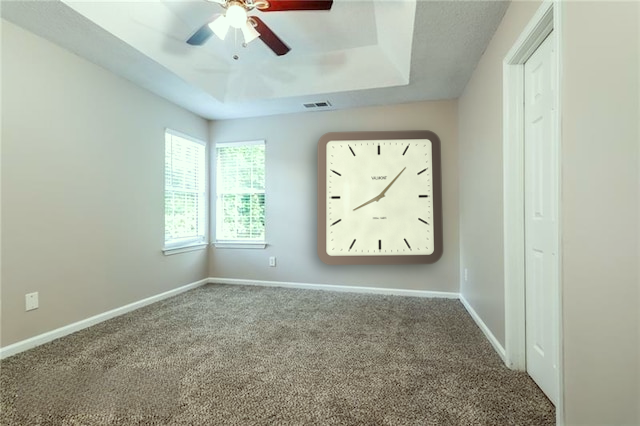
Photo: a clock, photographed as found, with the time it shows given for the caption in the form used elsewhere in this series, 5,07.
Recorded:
8,07
